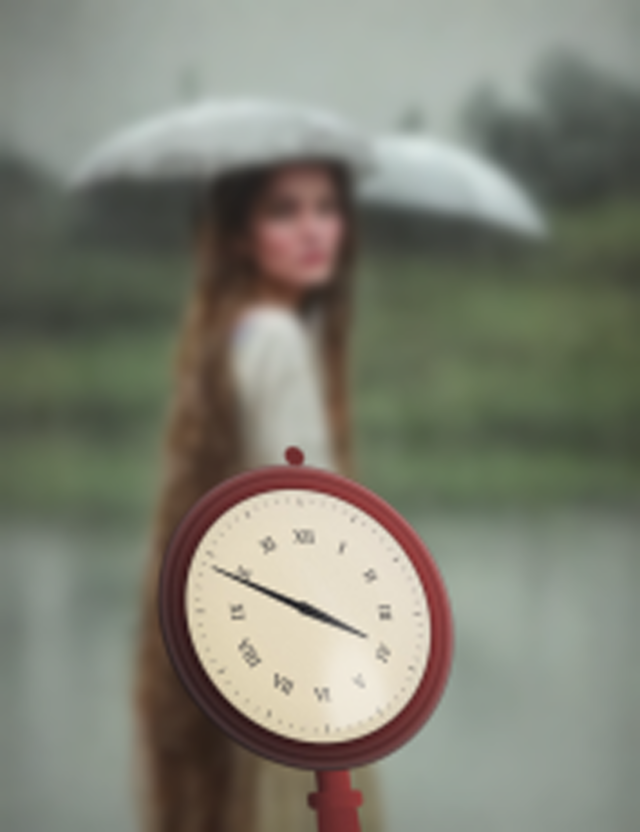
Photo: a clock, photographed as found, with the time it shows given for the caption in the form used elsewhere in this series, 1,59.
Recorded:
3,49
